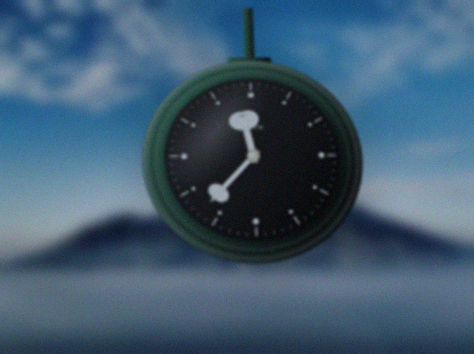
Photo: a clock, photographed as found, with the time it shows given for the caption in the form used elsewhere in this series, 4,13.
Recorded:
11,37
